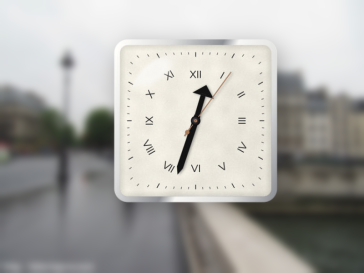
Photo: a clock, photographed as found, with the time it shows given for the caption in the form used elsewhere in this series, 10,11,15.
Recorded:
12,33,06
